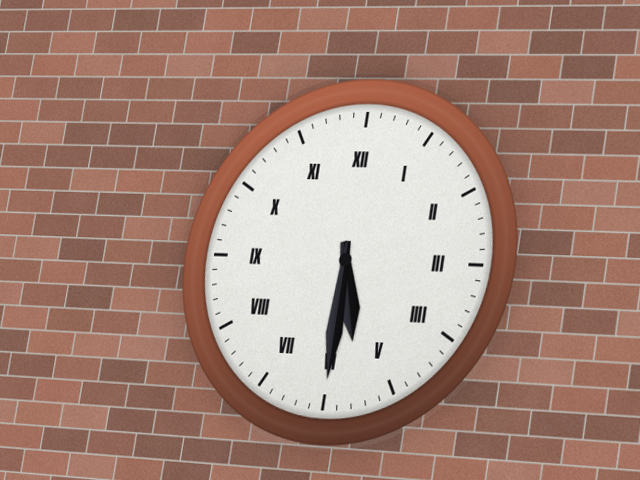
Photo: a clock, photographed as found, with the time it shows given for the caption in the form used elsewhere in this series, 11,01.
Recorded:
5,30
